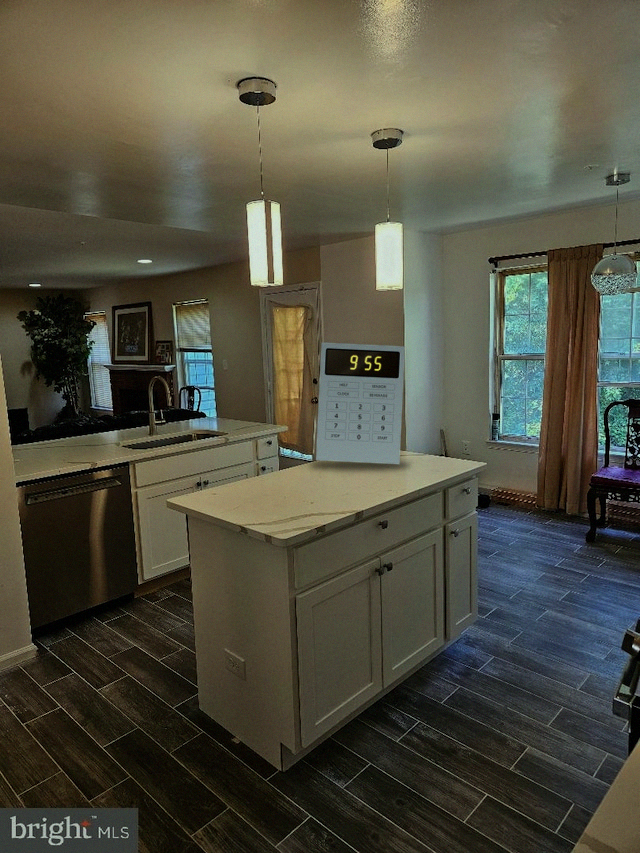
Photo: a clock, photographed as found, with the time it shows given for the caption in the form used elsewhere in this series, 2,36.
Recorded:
9,55
